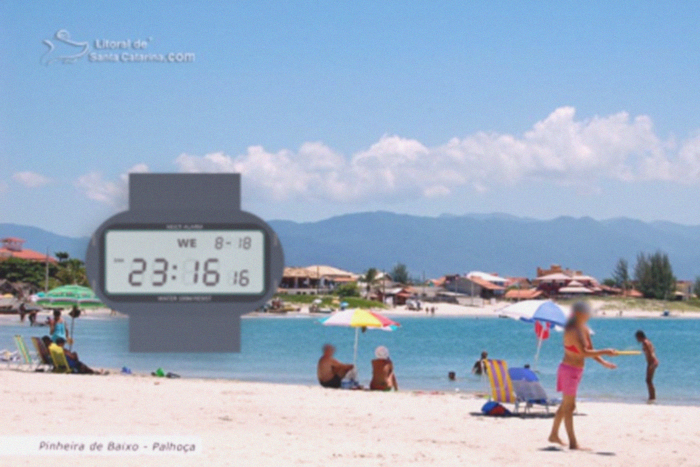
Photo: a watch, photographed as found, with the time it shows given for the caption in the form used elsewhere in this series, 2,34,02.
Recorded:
23,16,16
